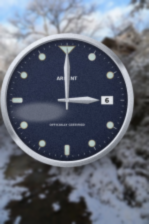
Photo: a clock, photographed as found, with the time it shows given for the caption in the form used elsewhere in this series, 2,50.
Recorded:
3,00
